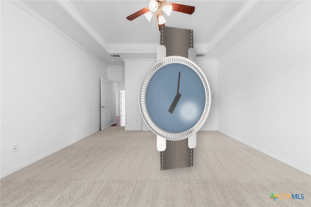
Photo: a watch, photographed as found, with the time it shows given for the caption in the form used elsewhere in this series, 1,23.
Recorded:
7,01
